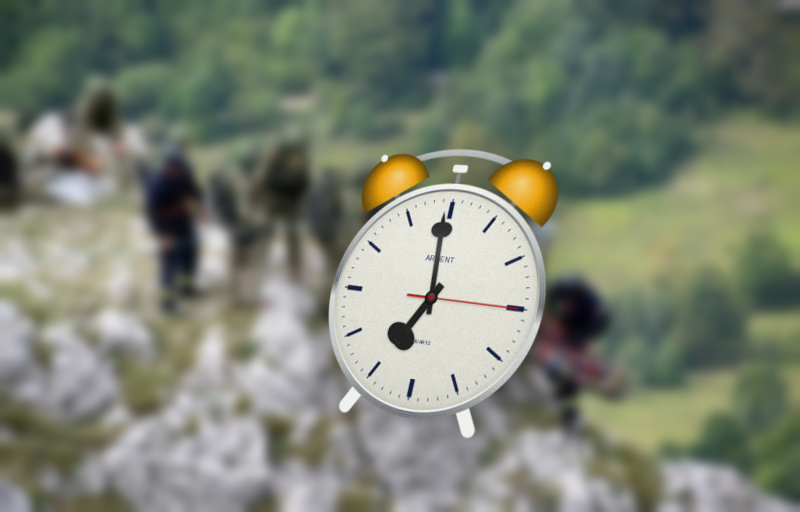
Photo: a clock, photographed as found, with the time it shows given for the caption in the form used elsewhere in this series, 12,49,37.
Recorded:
6,59,15
